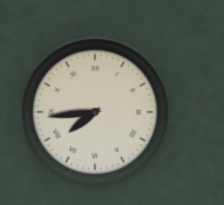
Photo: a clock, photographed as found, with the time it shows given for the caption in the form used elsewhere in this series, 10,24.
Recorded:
7,44
